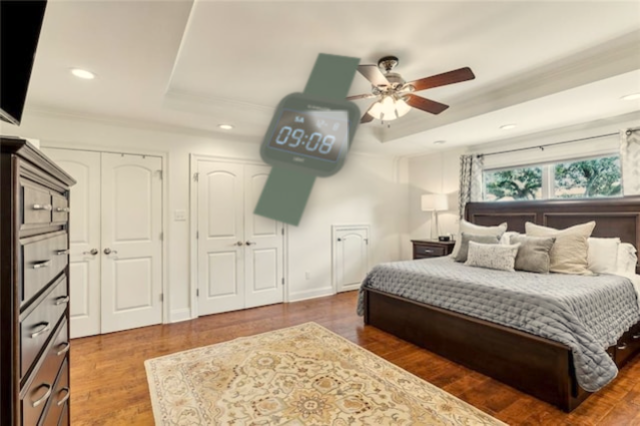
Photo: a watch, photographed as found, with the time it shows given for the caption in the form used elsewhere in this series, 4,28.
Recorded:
9,08
